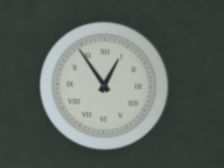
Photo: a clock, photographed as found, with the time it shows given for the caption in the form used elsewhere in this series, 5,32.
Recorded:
12,54
